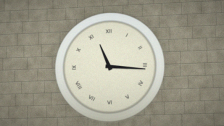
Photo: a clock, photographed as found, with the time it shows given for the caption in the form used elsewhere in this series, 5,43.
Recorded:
11,16
